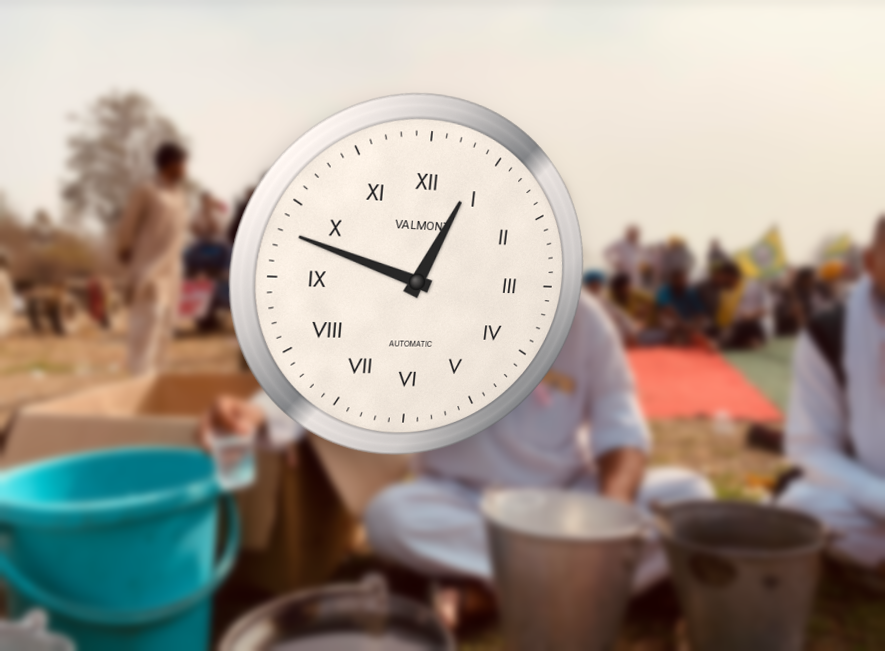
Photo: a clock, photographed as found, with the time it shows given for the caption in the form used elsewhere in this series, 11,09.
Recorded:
12,48
